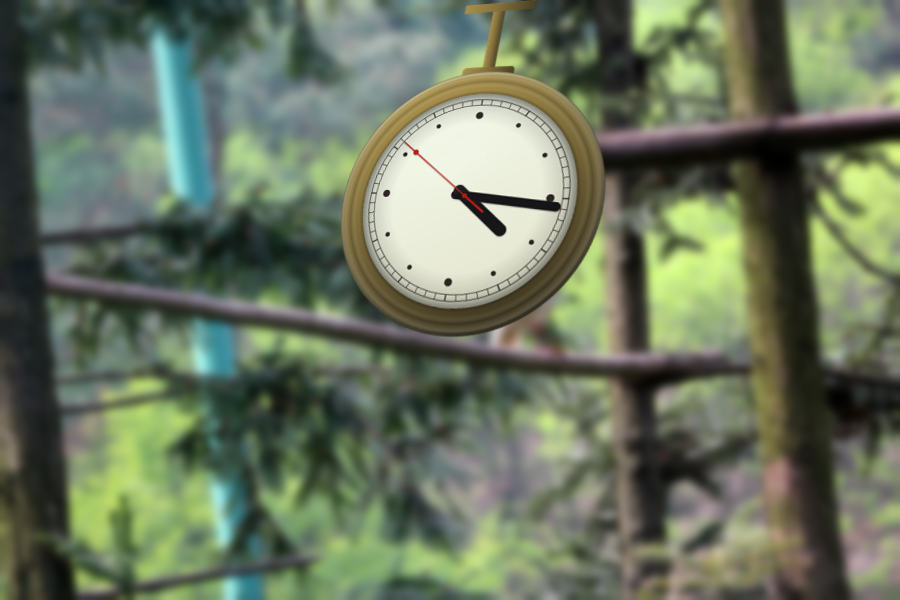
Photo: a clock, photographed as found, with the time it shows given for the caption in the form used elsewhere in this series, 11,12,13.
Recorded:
4,15,51
